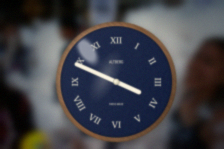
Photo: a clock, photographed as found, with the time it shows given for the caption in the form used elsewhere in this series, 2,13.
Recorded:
3,49
